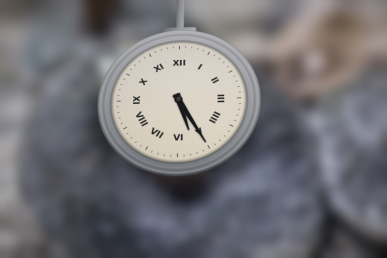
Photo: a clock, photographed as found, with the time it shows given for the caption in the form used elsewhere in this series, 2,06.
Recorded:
5,25
